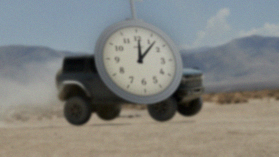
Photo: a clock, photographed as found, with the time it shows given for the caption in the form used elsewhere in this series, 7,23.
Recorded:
12,07
